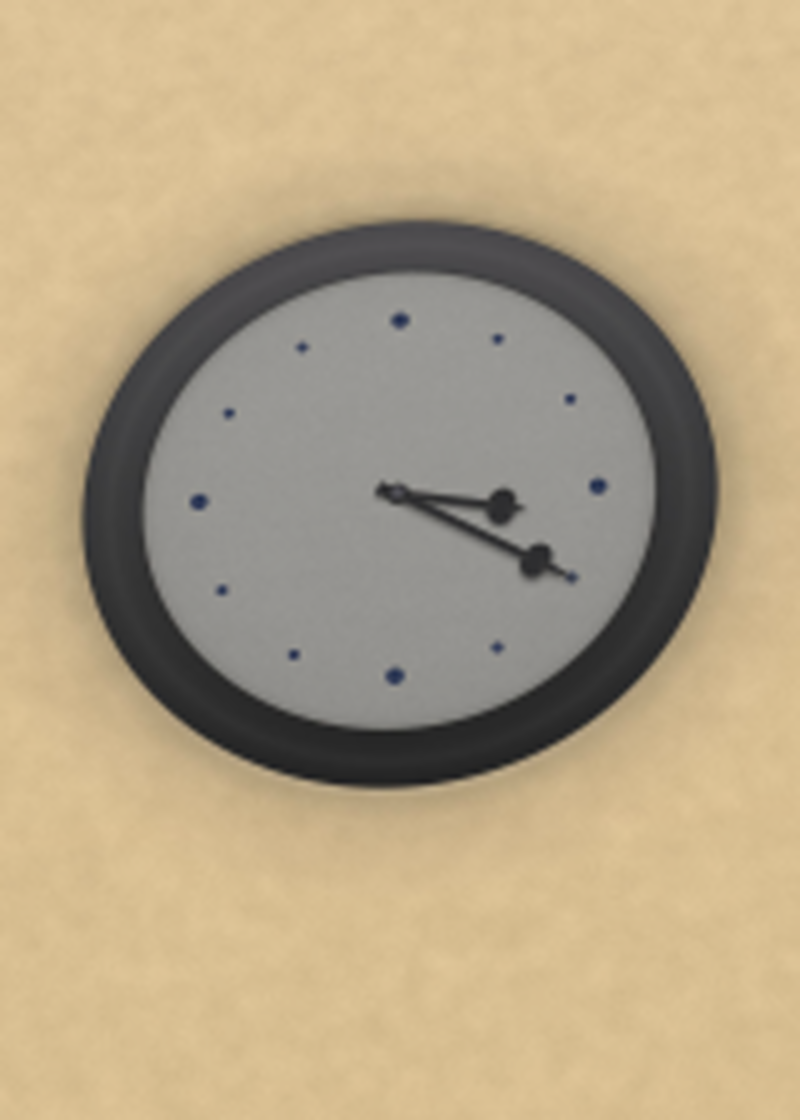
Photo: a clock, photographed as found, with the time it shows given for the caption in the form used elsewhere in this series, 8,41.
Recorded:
3,20
